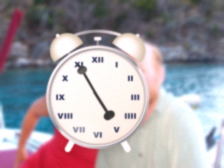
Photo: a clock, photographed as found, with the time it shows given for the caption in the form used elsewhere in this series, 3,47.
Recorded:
4,55
